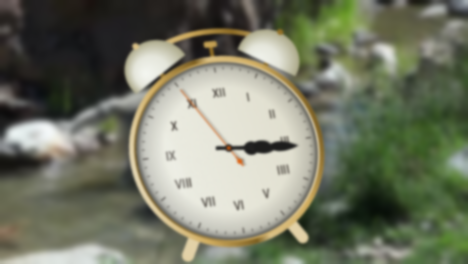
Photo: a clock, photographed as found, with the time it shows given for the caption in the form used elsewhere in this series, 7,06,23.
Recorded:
3,15,55
